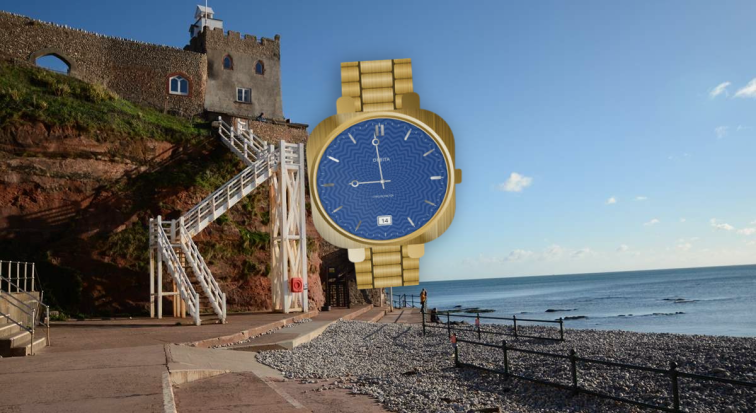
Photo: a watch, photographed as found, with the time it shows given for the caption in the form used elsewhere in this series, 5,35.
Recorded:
8,59
